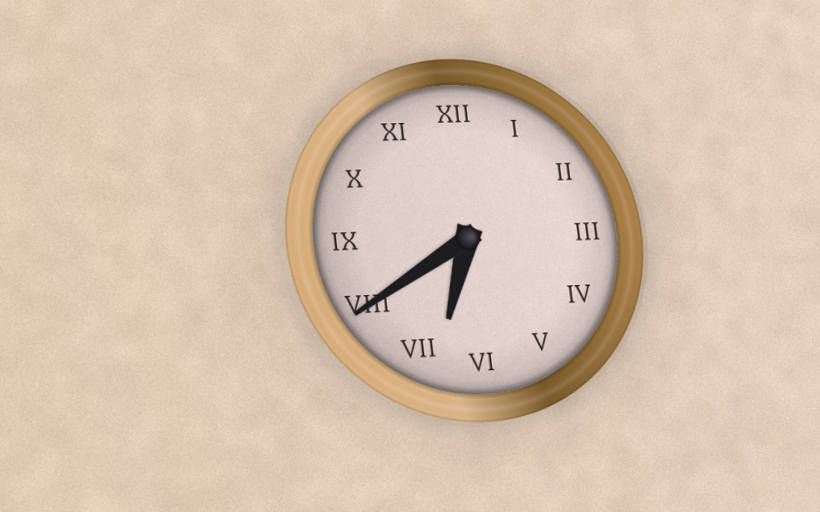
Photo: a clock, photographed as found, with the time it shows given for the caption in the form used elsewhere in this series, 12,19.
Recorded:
6,40
